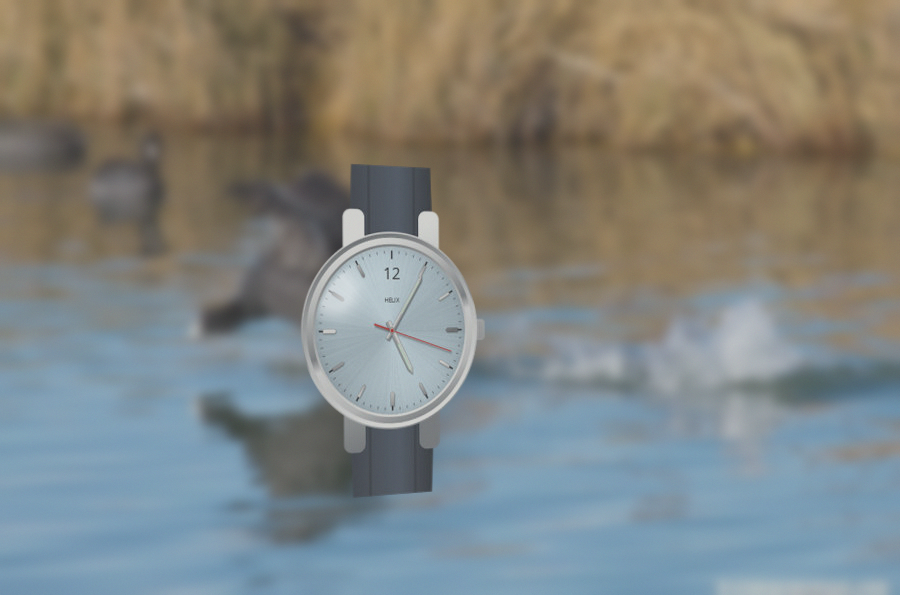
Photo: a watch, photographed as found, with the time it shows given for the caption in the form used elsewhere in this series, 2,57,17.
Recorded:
5,05,18
